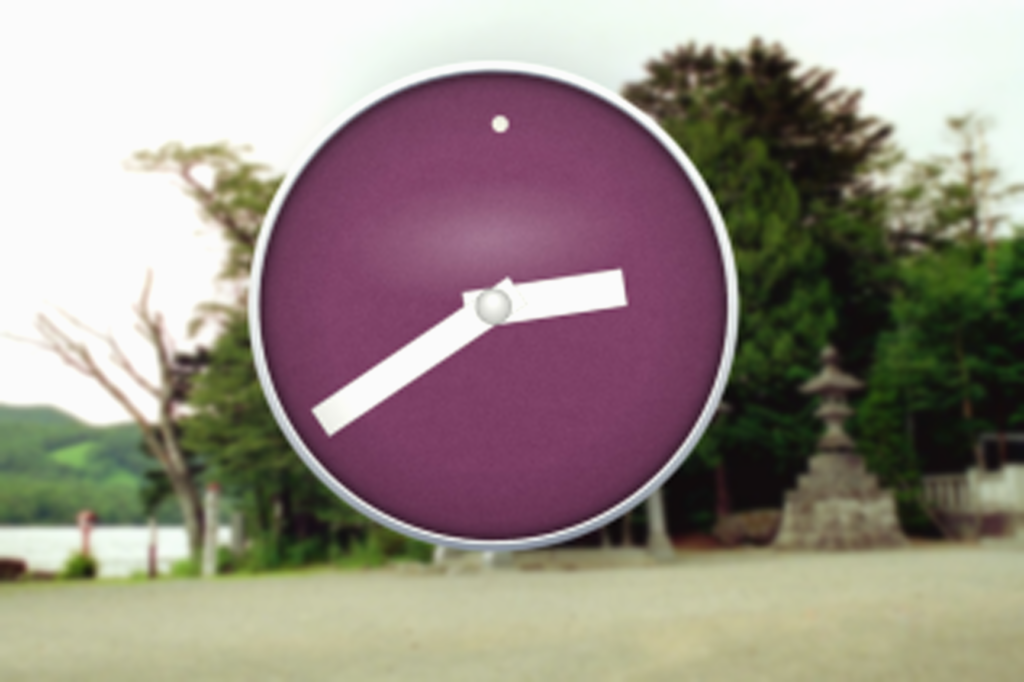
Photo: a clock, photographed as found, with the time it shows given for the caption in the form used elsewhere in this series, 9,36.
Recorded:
2,39
